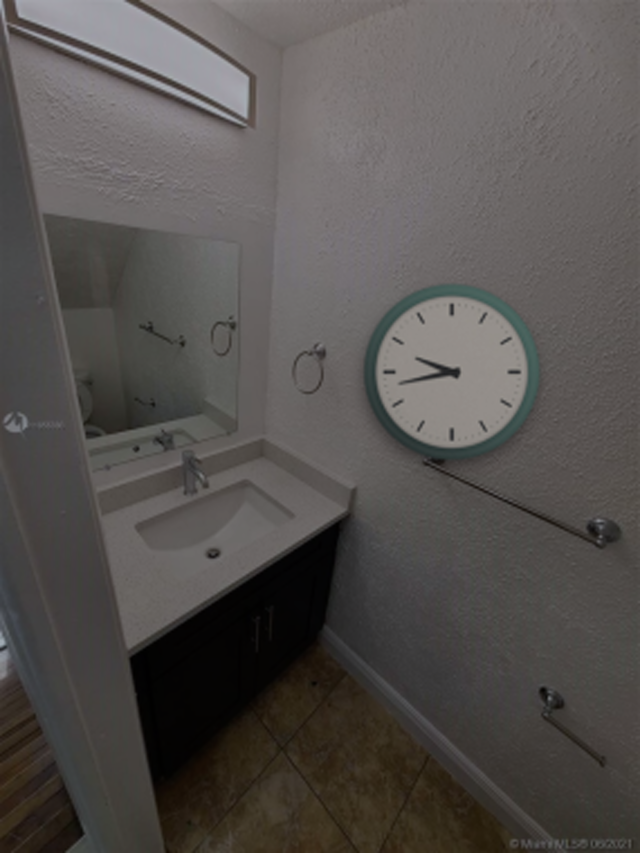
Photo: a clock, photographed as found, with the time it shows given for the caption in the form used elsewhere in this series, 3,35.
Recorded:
9,43
